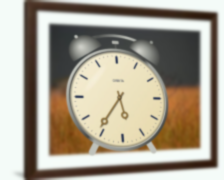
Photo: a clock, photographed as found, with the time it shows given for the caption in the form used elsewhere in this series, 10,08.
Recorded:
5,36
